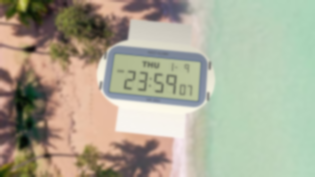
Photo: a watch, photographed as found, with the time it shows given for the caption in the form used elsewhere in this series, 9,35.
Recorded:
23,59
